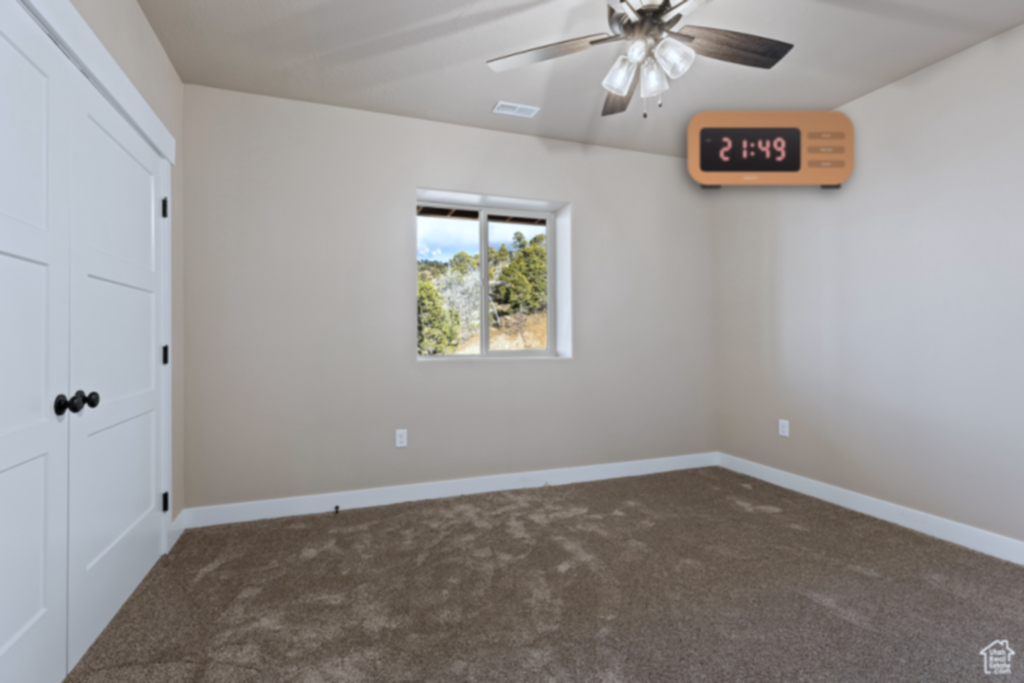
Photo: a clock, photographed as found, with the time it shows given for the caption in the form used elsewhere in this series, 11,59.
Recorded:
21,49
